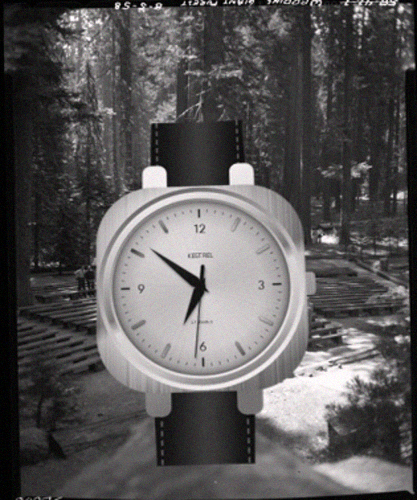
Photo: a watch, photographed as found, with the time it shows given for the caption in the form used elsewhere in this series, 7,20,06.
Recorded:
6,51,31
